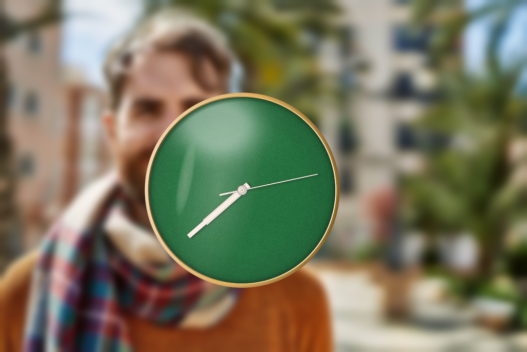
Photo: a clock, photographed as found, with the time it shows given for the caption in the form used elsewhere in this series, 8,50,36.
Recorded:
7,38,13
